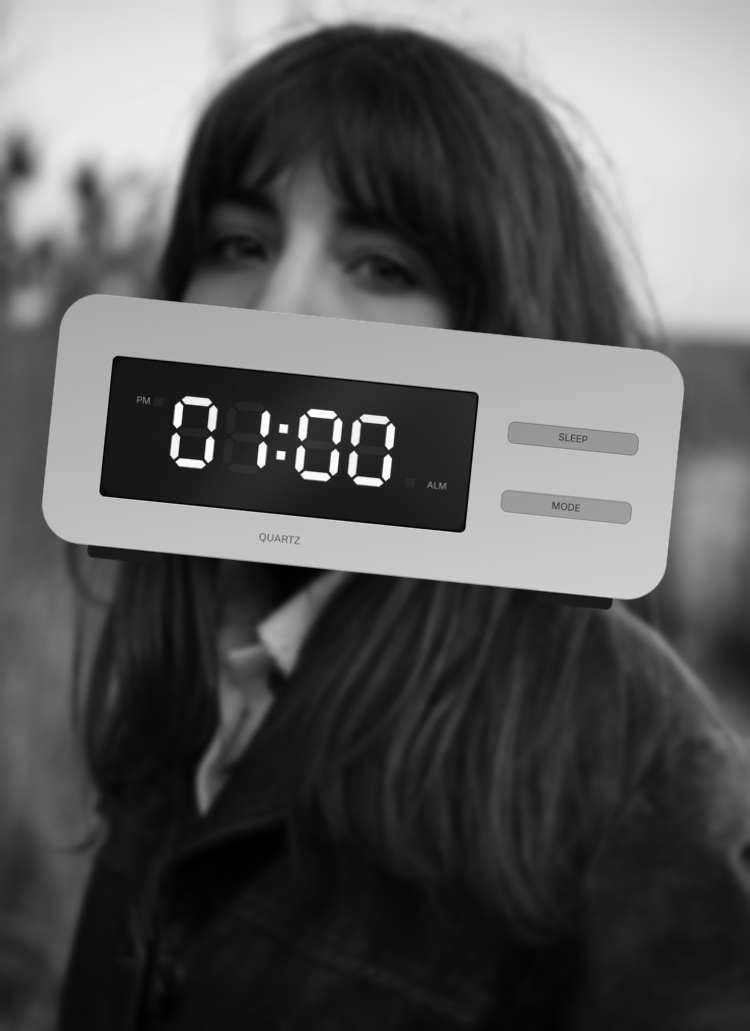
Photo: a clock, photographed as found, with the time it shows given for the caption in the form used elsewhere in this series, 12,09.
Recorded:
1,00
